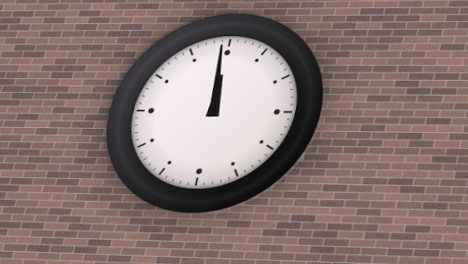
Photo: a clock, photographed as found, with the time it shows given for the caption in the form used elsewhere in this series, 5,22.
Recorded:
11,59
